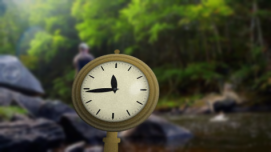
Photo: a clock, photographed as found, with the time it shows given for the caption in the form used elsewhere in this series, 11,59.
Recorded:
11,44
